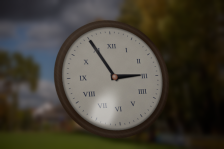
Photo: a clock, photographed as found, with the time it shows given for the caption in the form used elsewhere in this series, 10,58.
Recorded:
2,55
